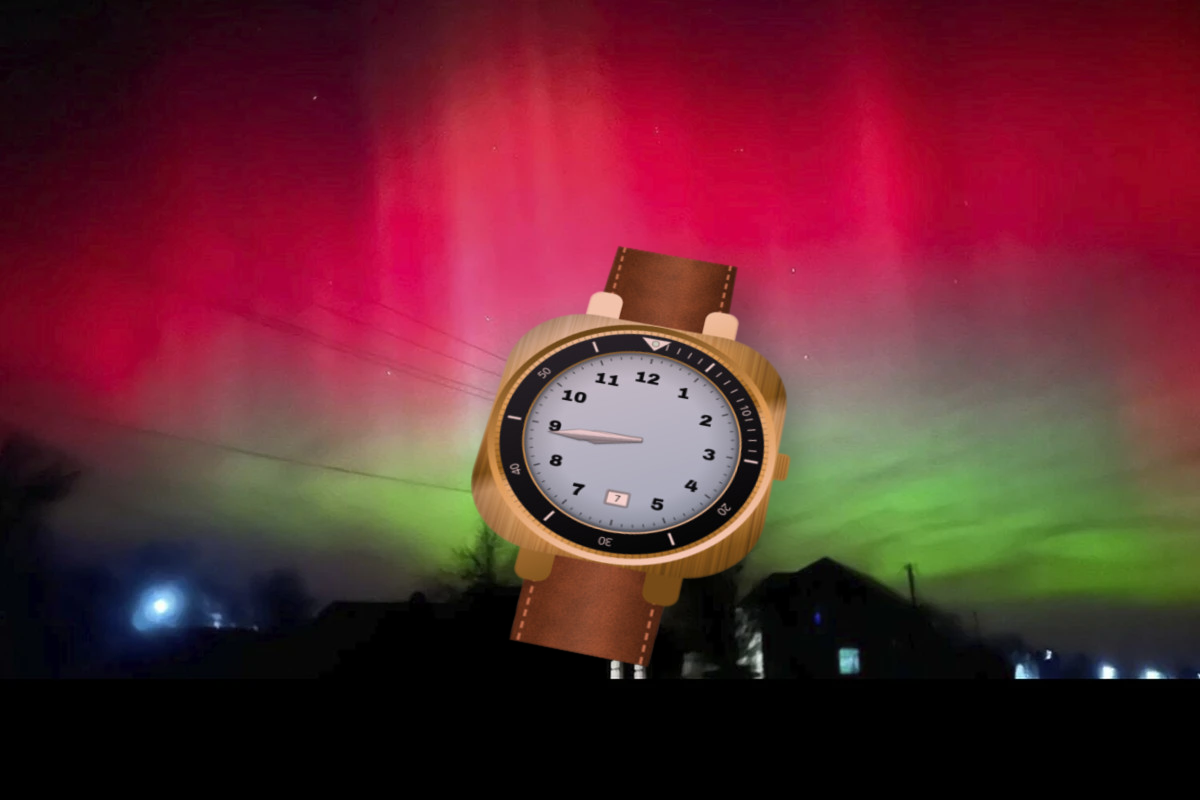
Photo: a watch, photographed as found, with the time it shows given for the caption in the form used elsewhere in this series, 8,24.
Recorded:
8,44
